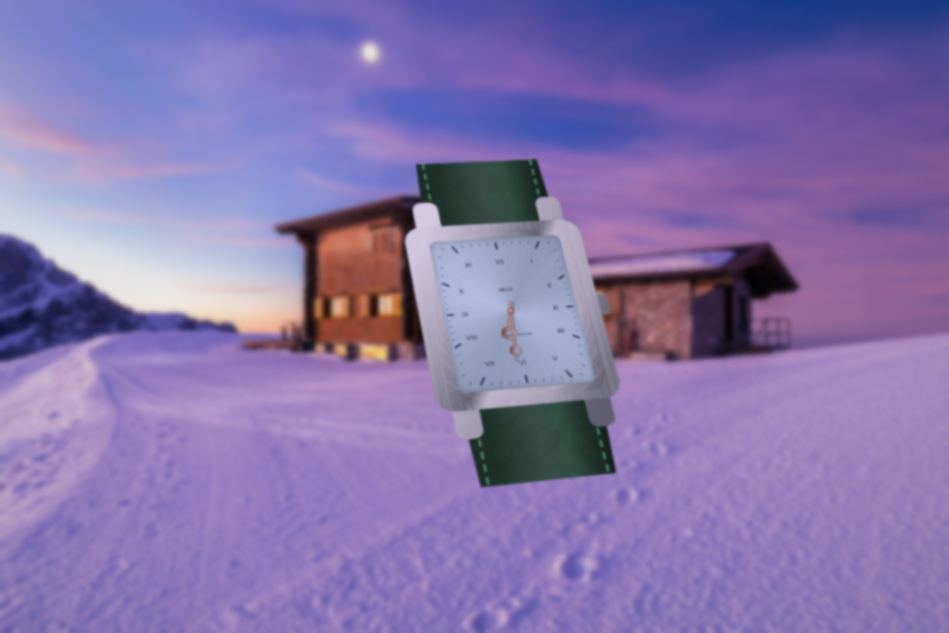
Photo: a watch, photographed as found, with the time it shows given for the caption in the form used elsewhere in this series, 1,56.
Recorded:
6,31
